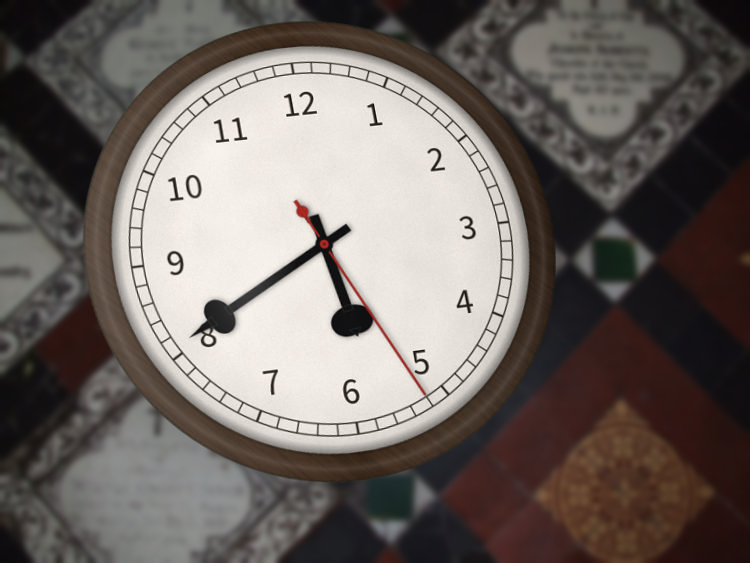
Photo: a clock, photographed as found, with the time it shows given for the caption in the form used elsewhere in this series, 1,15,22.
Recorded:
5,40,26
